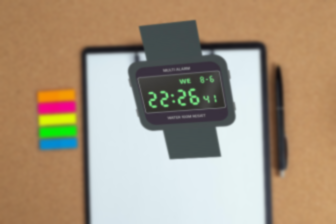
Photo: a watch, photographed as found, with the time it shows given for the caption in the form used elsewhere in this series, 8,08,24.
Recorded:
22,26,41
